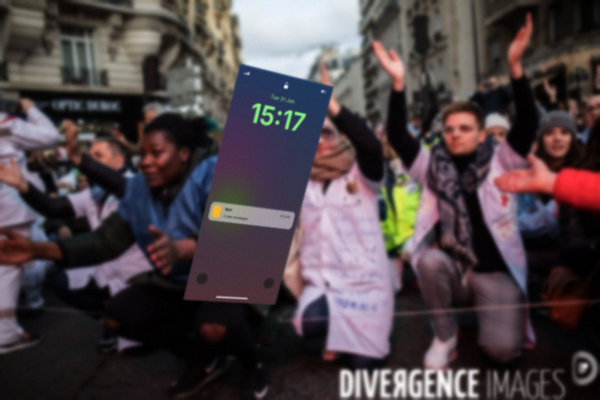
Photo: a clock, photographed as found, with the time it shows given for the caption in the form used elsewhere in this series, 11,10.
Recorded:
15,17
